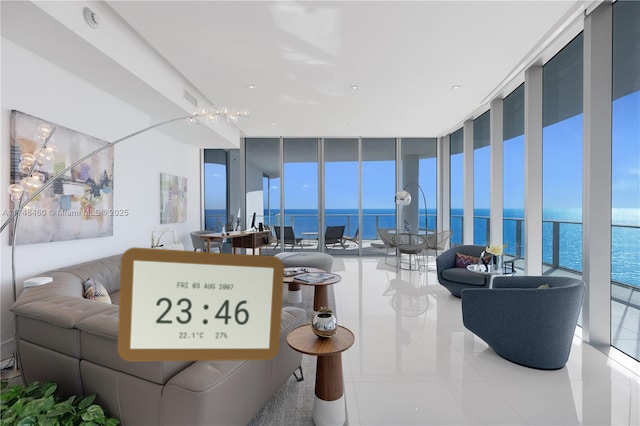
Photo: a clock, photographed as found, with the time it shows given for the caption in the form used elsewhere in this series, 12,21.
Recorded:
23,46
